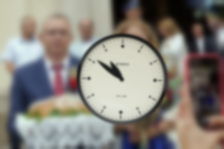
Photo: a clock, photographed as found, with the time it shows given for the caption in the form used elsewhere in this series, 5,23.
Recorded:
10,51
